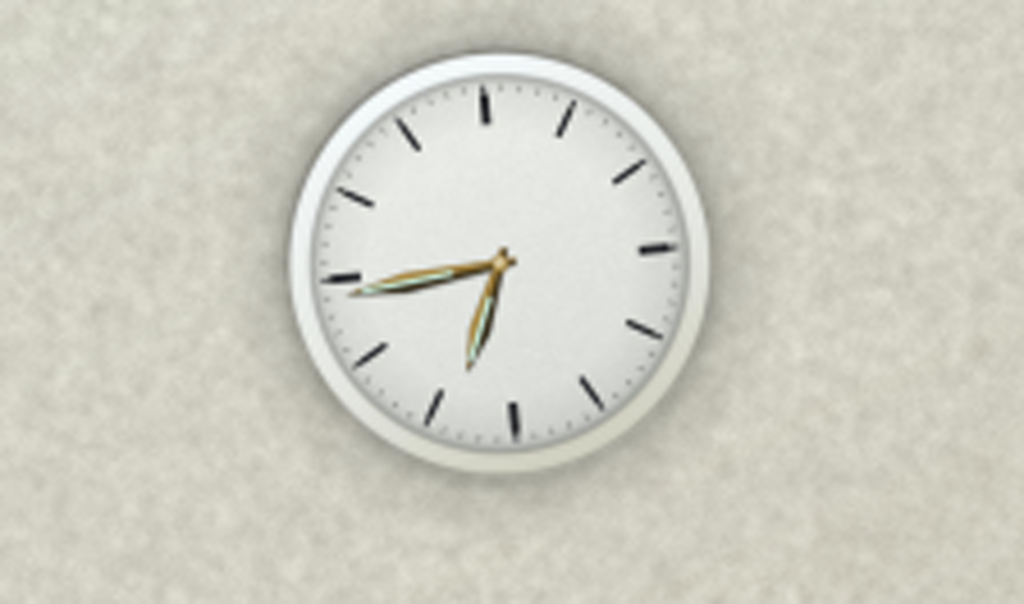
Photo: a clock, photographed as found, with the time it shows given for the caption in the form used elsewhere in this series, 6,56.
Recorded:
6,44
